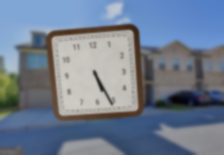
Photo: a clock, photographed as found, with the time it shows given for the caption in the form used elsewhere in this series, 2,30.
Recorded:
5,26
